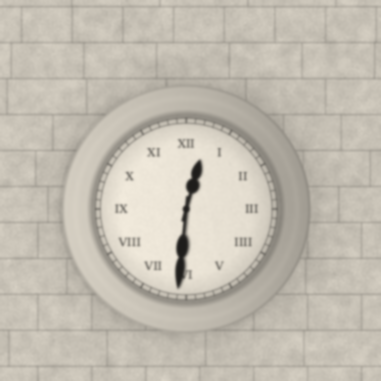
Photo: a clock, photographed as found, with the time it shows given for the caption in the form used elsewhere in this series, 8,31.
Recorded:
12,31
